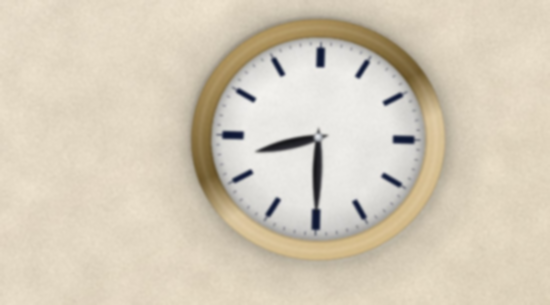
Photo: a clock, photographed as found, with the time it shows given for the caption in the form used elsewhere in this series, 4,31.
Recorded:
8,30
